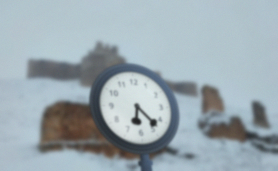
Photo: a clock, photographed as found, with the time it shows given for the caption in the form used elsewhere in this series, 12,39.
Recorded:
6,23
